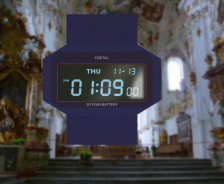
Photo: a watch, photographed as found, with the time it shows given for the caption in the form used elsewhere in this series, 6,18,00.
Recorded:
1,09,00
